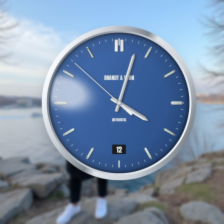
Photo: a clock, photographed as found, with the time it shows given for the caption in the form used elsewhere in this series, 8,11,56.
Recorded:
4,02,52
